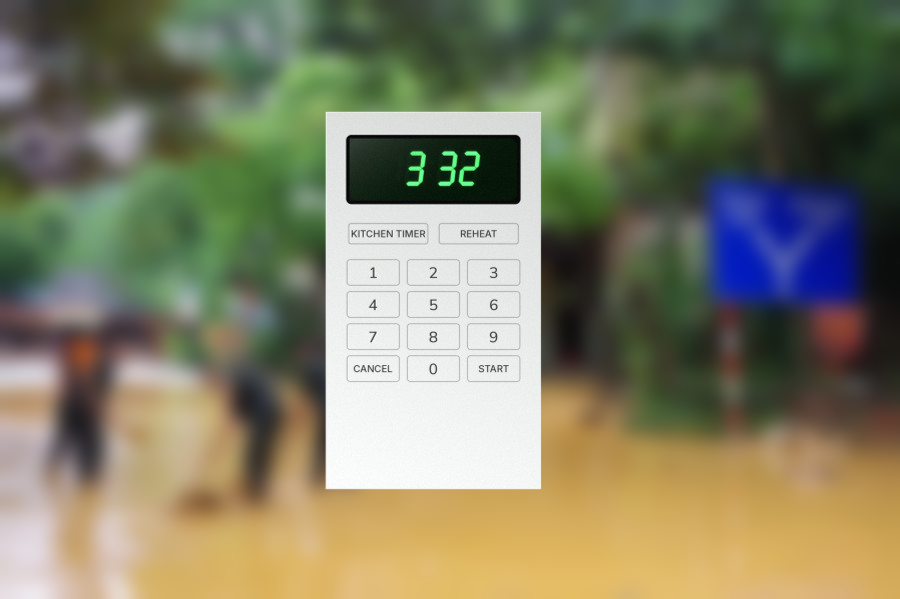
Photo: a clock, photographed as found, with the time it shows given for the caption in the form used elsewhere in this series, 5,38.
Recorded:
3,32
